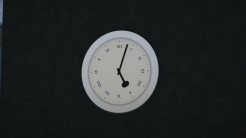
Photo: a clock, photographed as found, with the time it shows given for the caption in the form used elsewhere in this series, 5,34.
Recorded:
5,03
